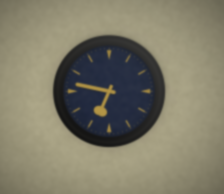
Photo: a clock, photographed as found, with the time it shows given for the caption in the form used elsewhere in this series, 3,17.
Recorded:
6,47
